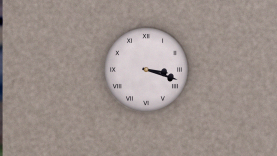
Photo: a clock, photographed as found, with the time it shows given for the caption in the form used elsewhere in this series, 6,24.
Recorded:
3,18
